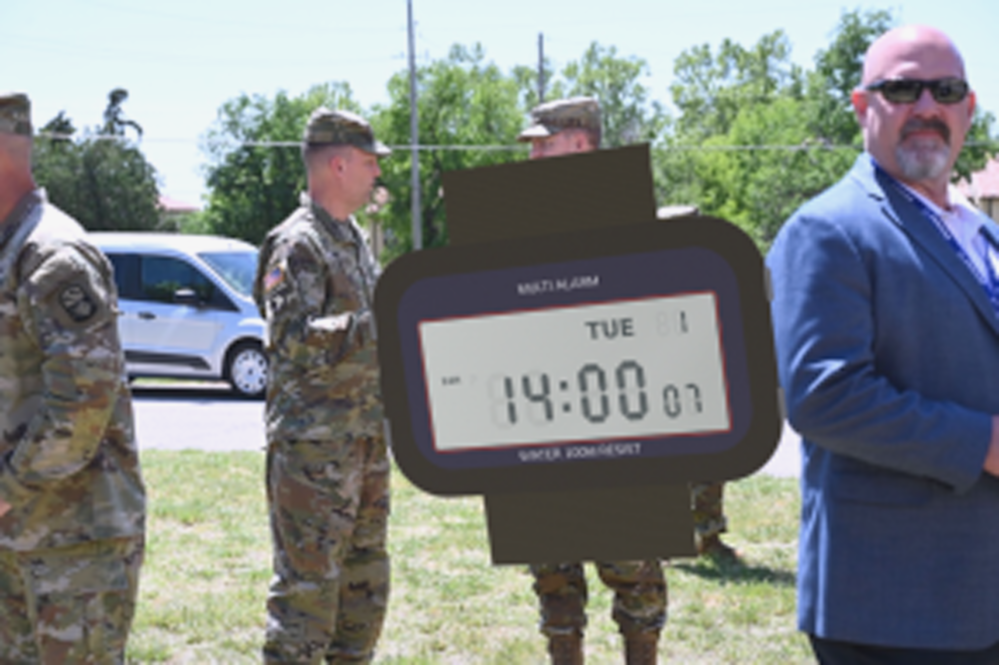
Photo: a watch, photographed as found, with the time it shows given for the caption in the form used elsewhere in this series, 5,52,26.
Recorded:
14,00,07
